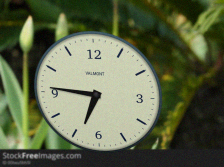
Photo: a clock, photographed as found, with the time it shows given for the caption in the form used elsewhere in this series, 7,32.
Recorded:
6,46
